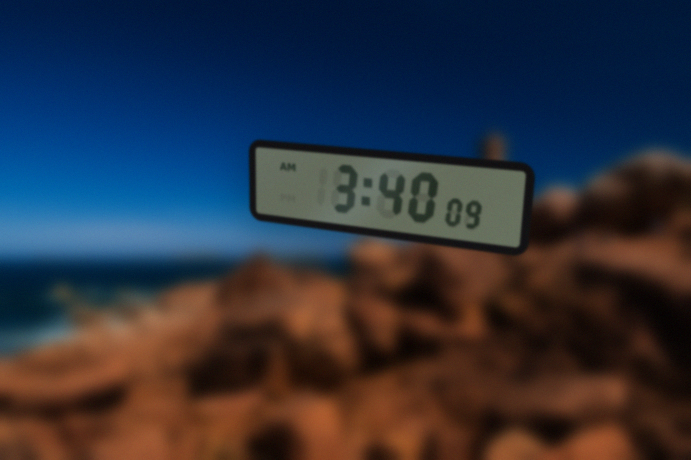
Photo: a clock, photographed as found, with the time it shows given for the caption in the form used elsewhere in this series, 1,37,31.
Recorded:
3,40,09
